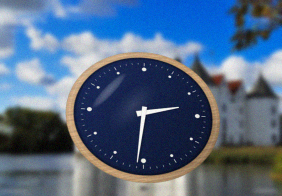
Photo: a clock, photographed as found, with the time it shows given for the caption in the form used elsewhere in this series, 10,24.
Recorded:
2,31
